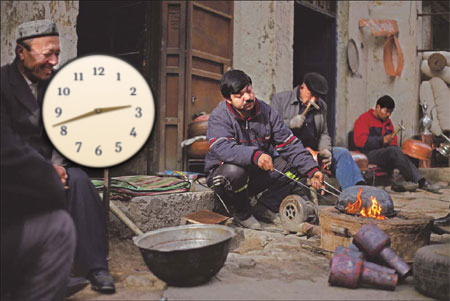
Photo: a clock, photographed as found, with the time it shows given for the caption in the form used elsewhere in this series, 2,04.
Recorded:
2,42
